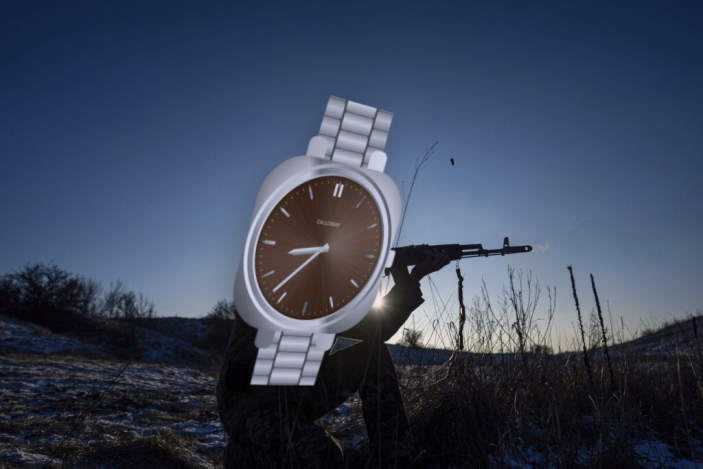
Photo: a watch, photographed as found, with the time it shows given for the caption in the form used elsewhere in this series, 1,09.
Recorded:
8,37
